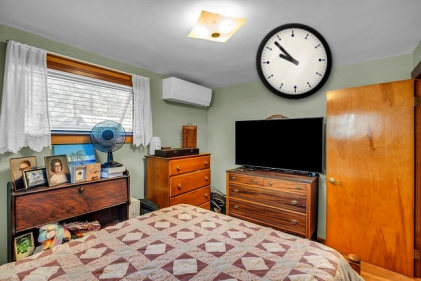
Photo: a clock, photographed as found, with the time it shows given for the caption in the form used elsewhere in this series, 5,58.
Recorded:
9,53
